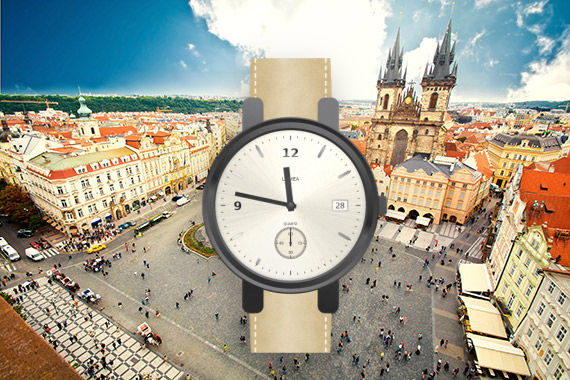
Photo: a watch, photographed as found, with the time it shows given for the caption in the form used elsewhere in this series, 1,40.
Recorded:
11,47
